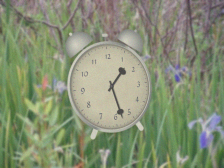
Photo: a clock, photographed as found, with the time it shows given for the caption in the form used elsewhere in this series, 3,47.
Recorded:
1,28
